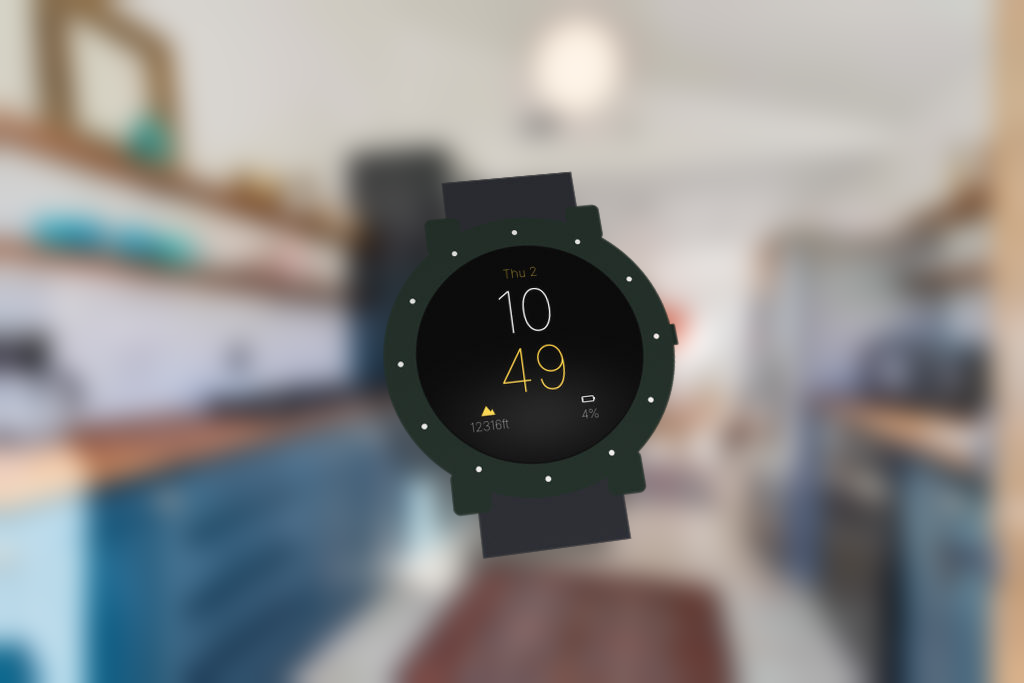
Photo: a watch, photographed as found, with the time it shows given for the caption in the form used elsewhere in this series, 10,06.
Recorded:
10,49
